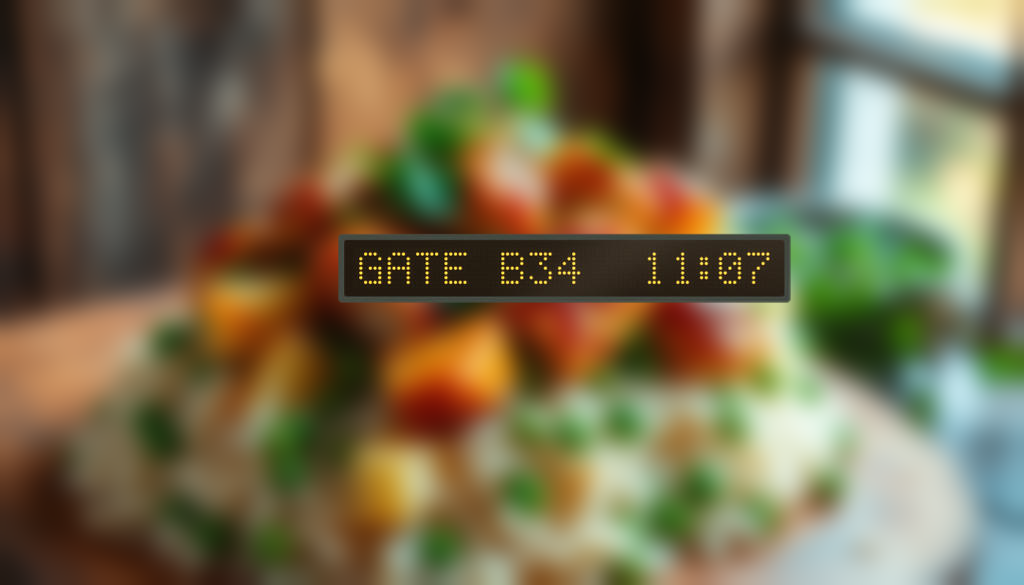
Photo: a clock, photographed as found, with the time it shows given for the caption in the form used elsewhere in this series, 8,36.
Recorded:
11,07
